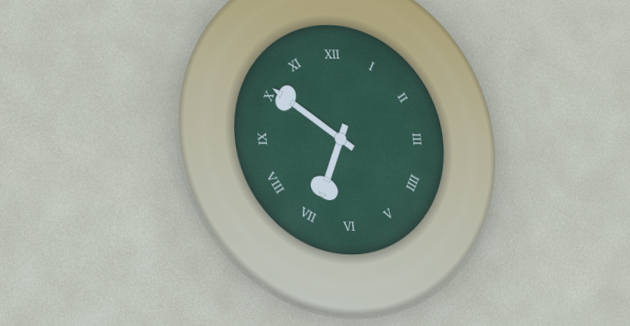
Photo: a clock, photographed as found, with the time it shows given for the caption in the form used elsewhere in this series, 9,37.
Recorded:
6,51
